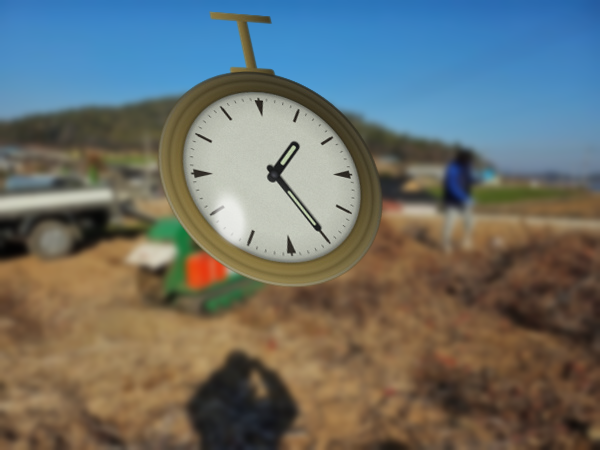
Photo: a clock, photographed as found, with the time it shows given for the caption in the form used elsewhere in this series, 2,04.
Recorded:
1,25
